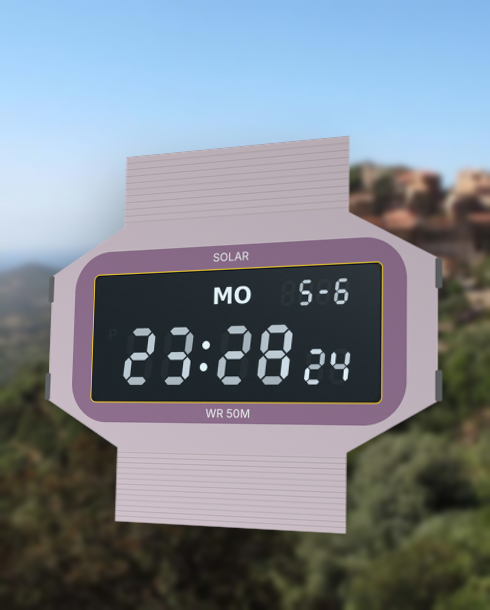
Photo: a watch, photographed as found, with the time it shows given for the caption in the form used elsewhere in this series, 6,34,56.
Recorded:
23,28,24
